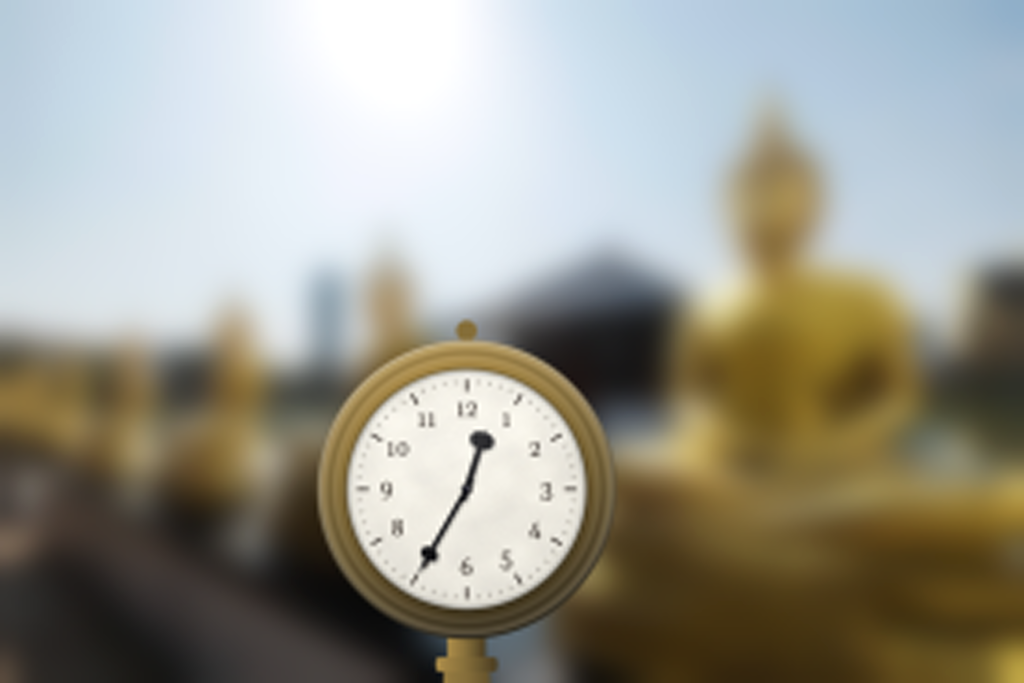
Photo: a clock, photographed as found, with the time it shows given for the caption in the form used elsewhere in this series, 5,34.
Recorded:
12,35
